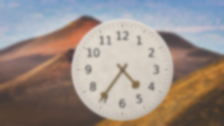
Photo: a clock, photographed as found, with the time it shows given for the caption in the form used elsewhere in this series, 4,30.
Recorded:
4,36
